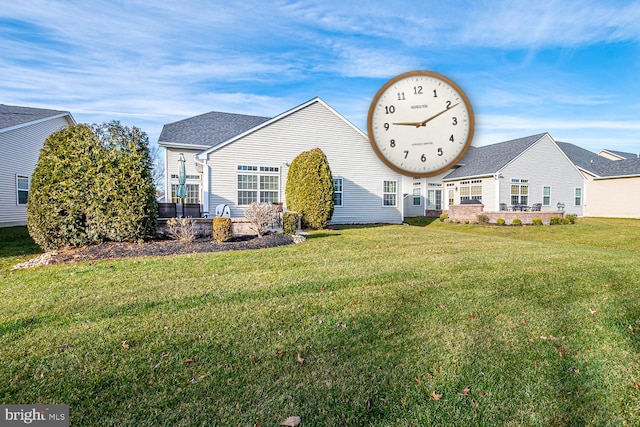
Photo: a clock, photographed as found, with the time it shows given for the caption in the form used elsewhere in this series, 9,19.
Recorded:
9,11
